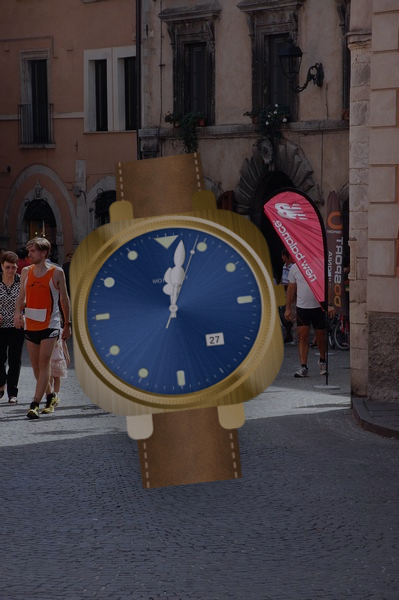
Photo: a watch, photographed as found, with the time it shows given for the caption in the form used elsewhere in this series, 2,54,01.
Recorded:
12,02,04
